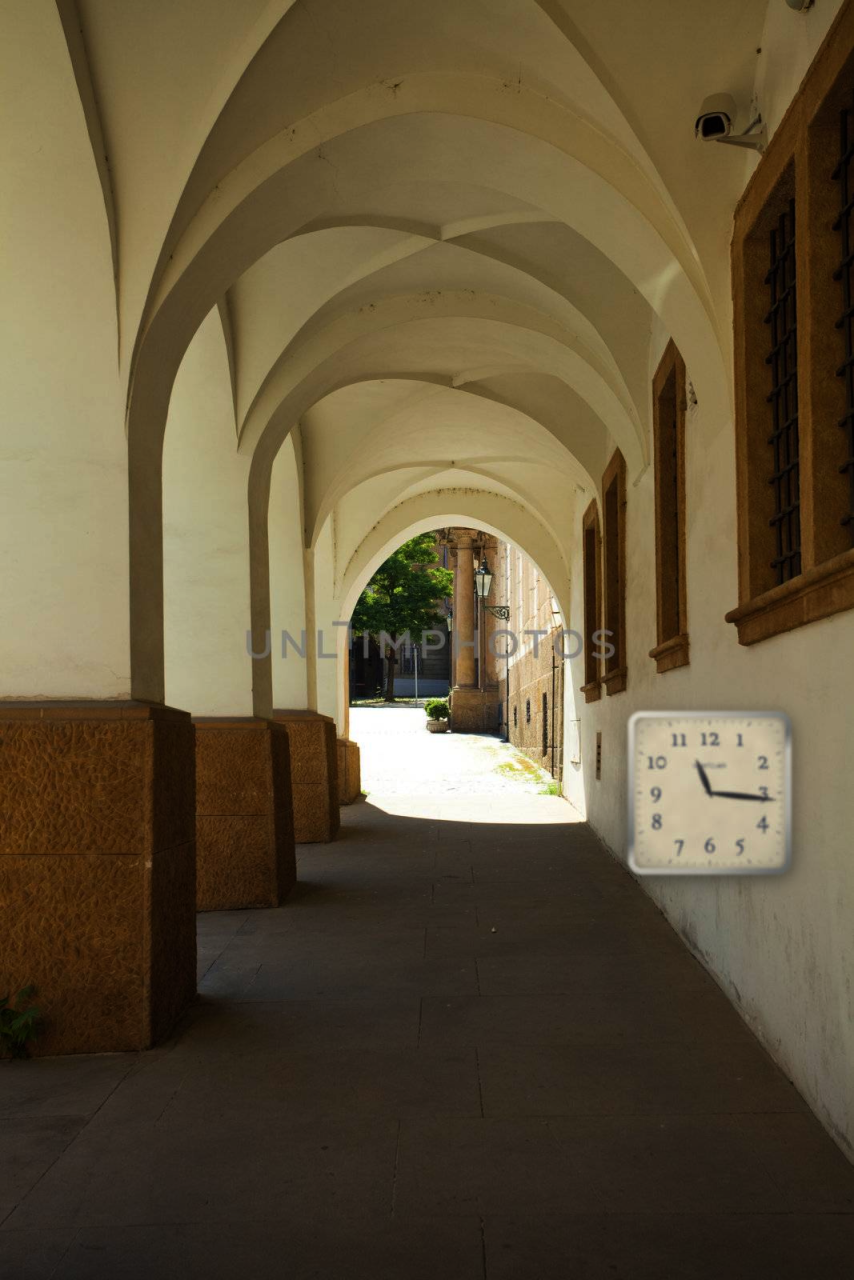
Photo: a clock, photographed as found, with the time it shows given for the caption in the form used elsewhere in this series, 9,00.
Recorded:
11,16
